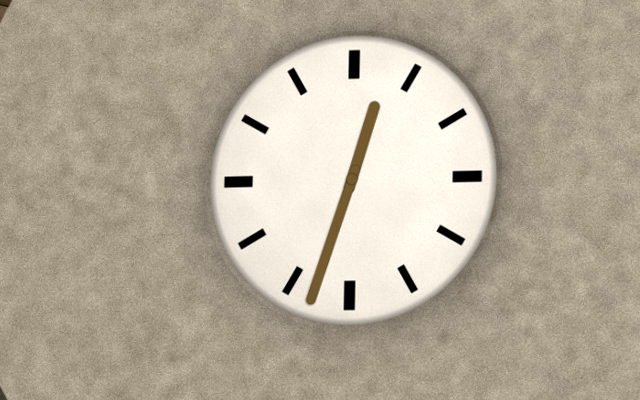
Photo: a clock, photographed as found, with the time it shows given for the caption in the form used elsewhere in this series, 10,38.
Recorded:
12,33
